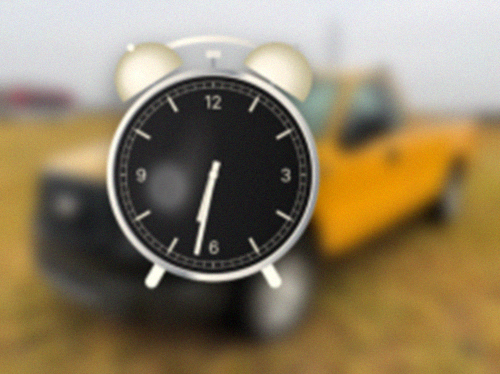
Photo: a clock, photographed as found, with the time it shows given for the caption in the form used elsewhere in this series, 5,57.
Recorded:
6,32
